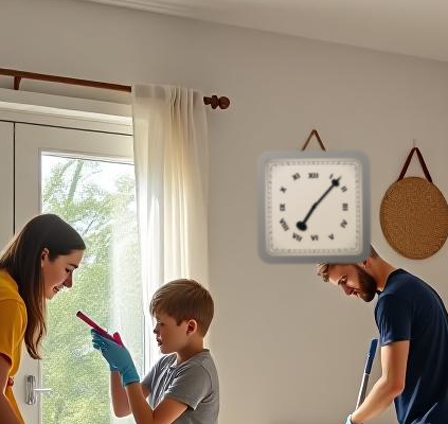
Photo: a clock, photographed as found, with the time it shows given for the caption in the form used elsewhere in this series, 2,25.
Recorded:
7,07
